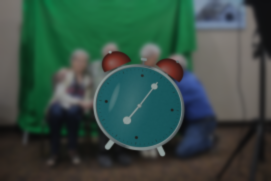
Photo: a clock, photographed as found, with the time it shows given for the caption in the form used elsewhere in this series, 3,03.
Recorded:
7,05
